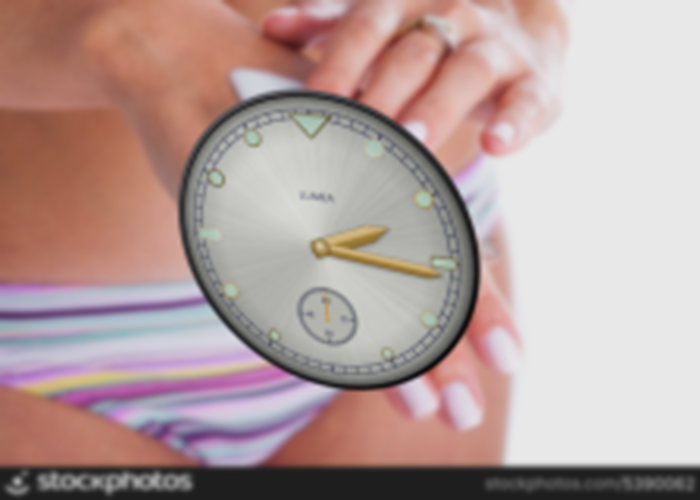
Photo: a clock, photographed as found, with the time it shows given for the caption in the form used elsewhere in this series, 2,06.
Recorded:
2,16
